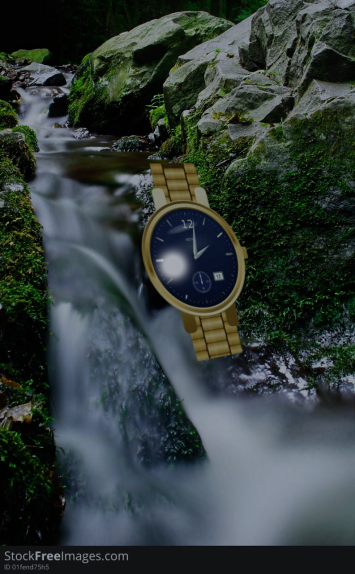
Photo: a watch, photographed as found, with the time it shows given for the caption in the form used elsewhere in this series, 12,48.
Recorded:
2,02
